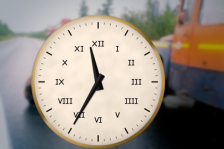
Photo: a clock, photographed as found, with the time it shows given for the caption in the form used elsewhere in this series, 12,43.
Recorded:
11,35
